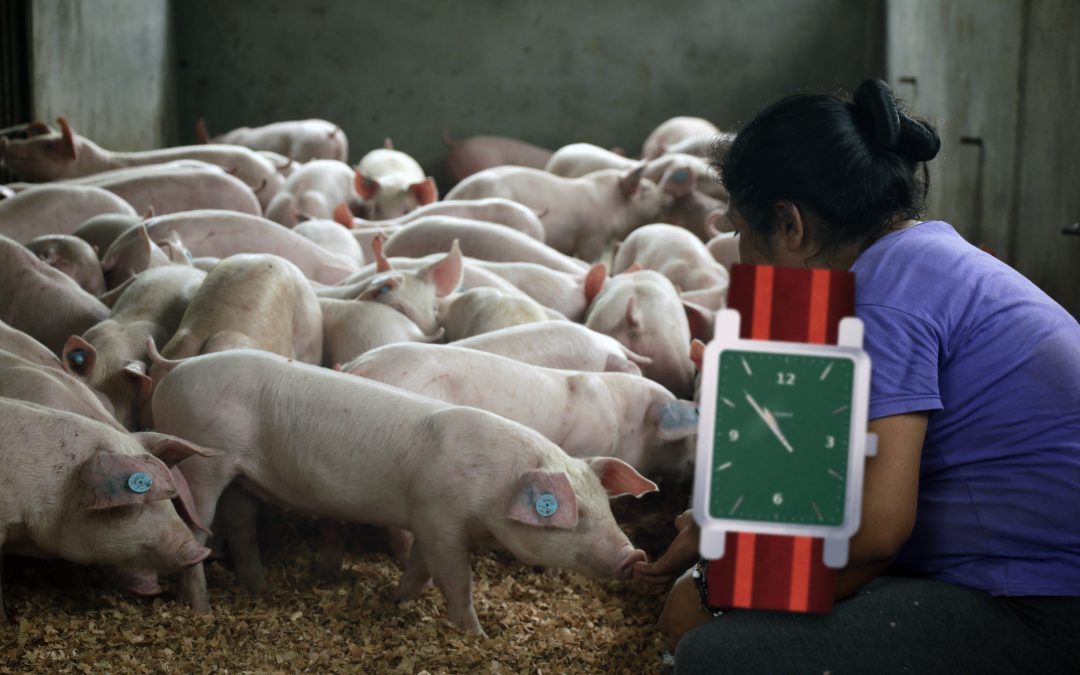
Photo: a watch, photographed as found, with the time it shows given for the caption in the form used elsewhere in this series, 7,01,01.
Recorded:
10,52,53
